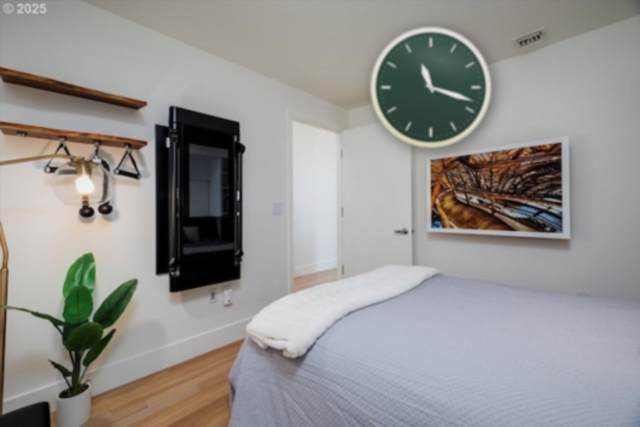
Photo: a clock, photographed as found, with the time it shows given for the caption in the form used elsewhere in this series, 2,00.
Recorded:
11,18
